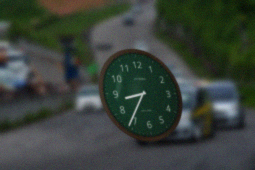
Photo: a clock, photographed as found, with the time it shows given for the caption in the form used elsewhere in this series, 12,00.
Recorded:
8,36
